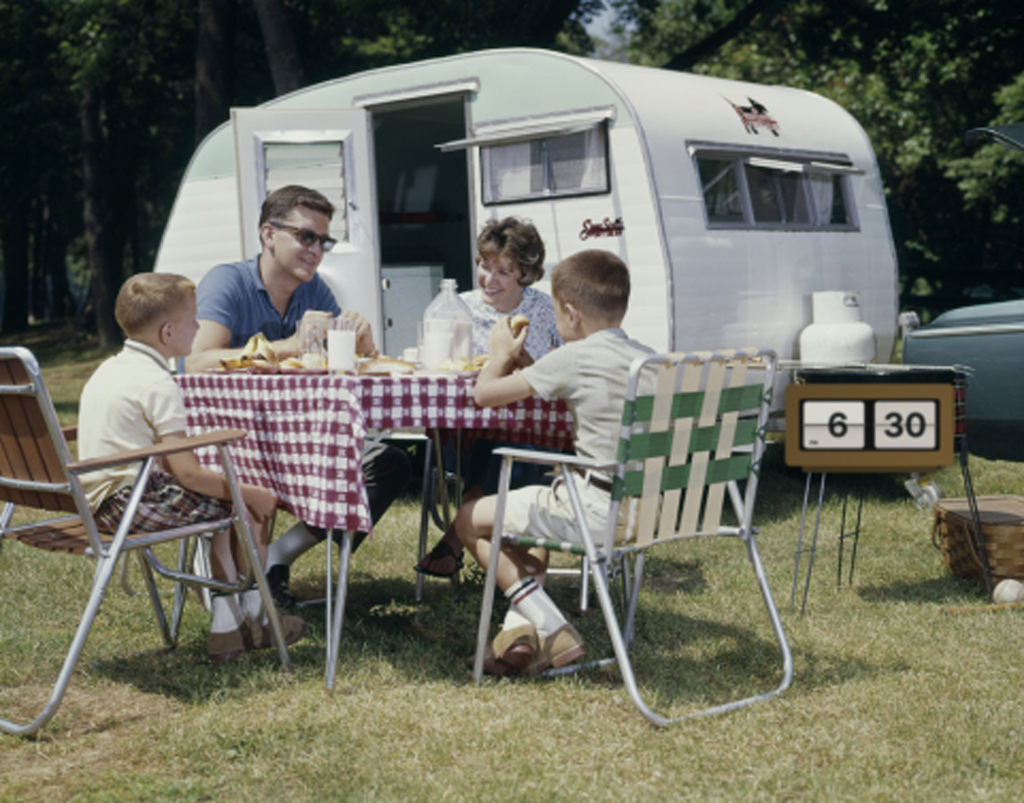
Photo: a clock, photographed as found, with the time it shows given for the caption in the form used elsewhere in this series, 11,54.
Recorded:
6,30
